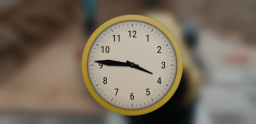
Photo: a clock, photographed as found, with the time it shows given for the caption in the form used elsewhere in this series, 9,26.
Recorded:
3,46
